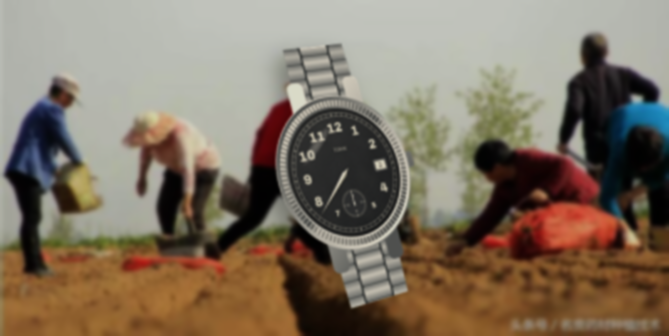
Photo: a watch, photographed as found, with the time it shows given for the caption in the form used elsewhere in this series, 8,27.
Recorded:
7,38
